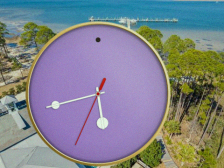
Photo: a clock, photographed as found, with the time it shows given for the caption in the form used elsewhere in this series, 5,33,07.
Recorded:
5,42,34
